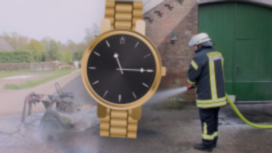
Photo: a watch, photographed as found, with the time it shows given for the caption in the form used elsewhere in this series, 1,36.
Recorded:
11,15
